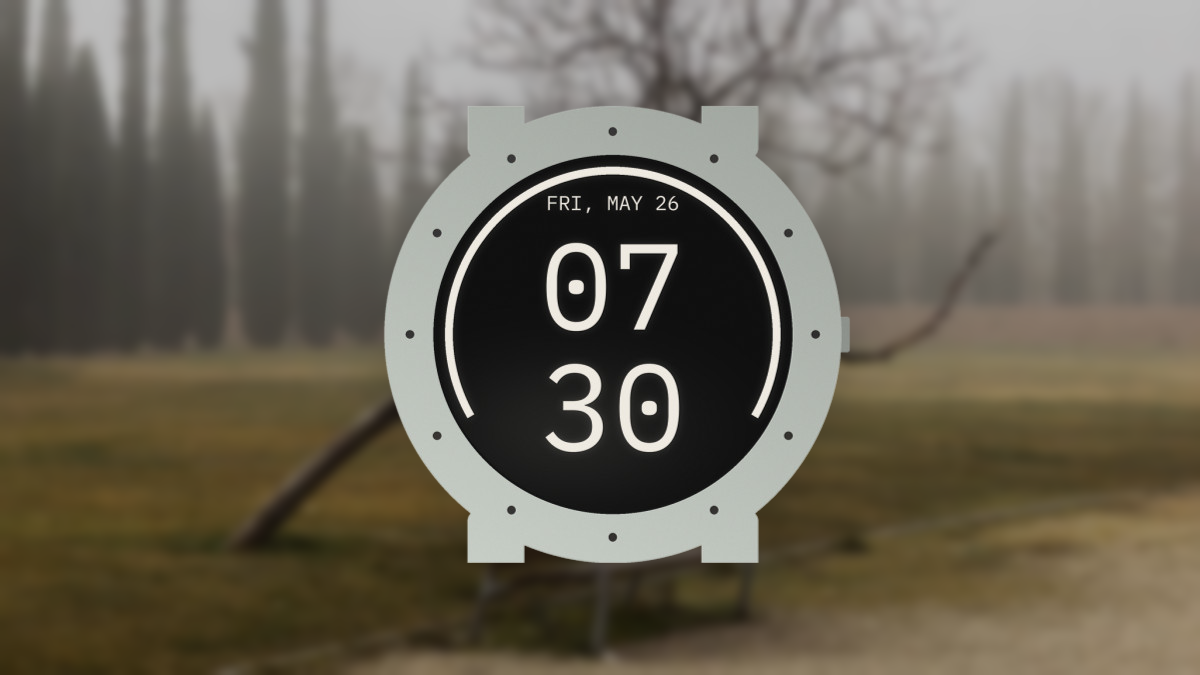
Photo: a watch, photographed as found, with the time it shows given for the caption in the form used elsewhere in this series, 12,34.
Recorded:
7,30
